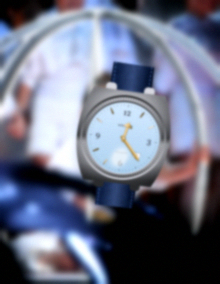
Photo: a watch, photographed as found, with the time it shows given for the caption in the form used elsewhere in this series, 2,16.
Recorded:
12,23
